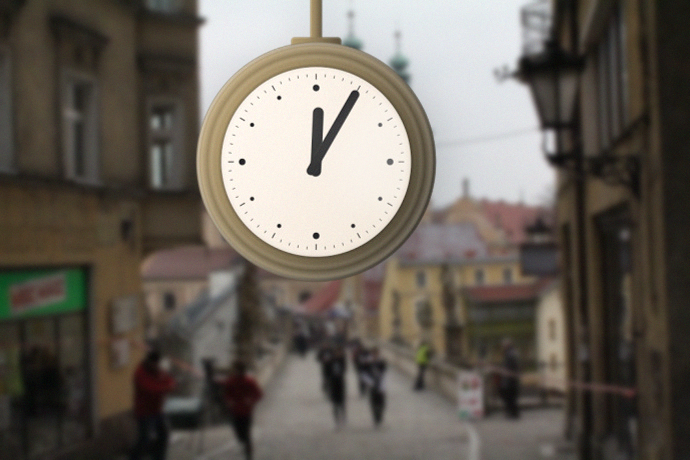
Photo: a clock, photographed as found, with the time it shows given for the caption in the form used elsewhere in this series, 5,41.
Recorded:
12,05
